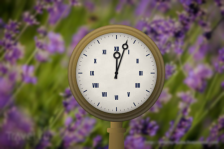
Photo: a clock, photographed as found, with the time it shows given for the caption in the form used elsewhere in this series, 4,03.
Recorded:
12,03
